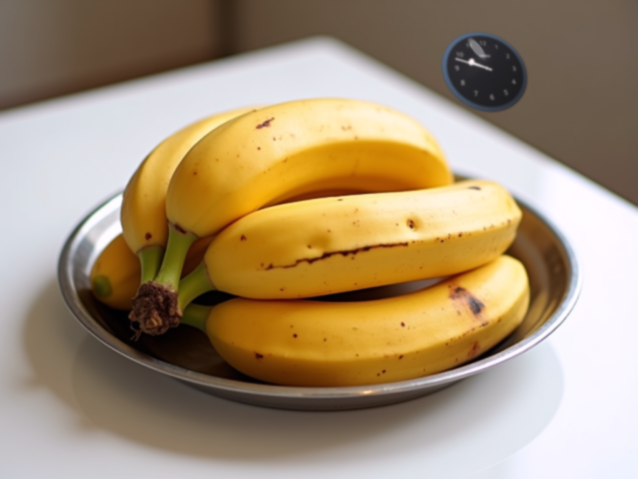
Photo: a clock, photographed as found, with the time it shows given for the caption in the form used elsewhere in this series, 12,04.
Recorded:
9,48
